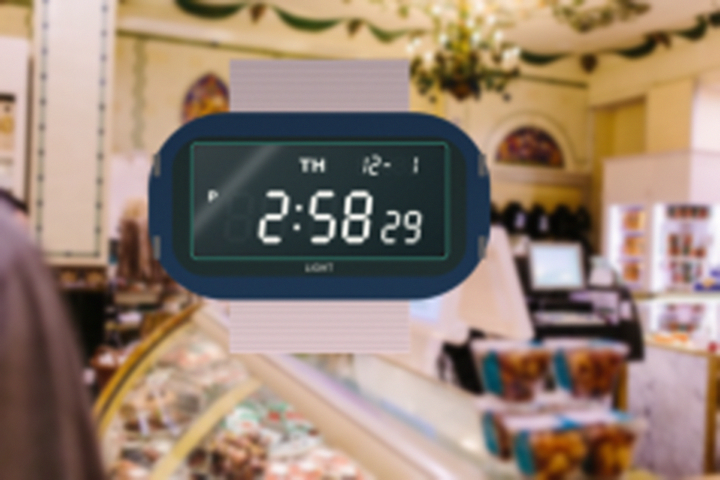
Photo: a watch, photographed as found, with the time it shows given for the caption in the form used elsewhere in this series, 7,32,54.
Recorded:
2,58,29
